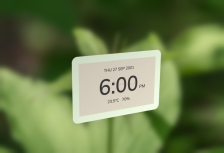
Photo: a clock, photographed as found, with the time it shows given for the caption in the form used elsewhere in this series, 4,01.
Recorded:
6,00
